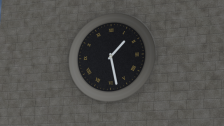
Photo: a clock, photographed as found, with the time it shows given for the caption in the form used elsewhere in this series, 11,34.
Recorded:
1,28
